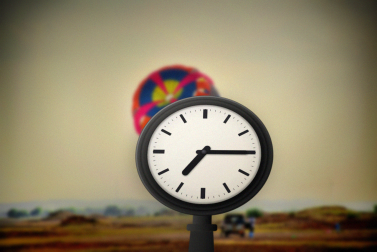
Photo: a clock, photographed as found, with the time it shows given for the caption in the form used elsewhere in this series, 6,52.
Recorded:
7,15
